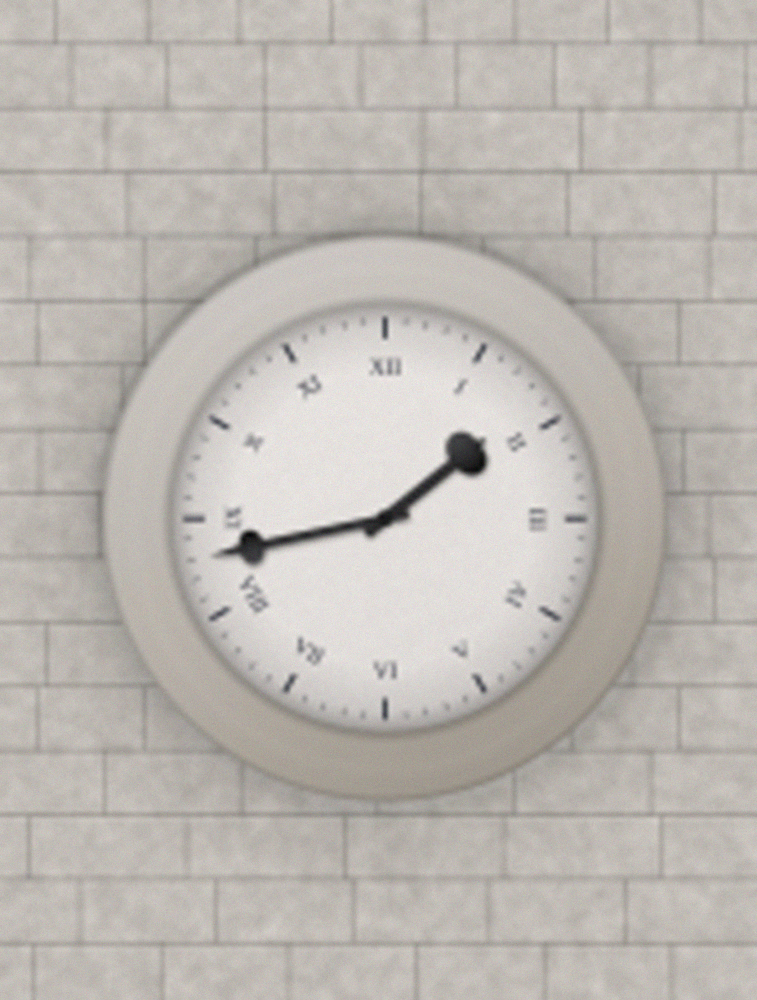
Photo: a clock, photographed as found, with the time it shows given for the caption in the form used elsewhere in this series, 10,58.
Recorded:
1,43
